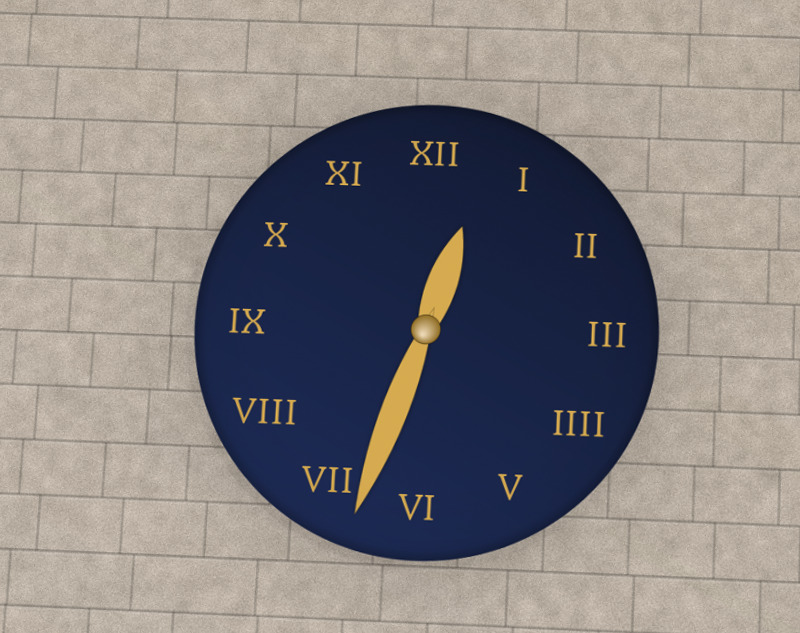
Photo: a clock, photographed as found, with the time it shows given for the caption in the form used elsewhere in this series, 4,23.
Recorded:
12,33
